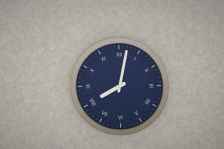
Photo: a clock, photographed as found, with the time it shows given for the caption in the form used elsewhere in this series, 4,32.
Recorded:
8,02
